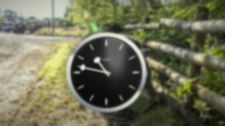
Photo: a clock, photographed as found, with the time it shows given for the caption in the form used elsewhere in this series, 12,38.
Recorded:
10,47
